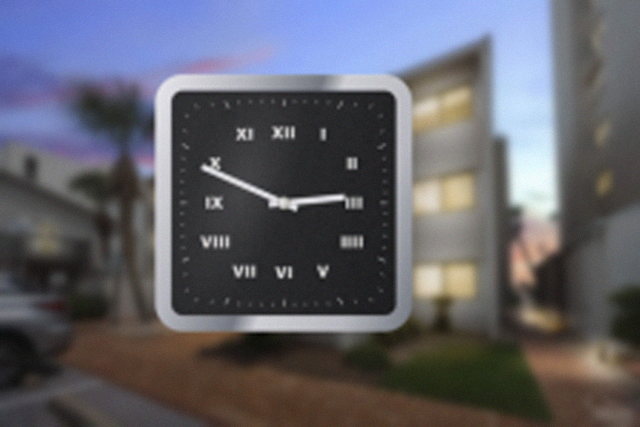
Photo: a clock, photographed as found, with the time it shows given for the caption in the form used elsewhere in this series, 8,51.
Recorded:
2,49
